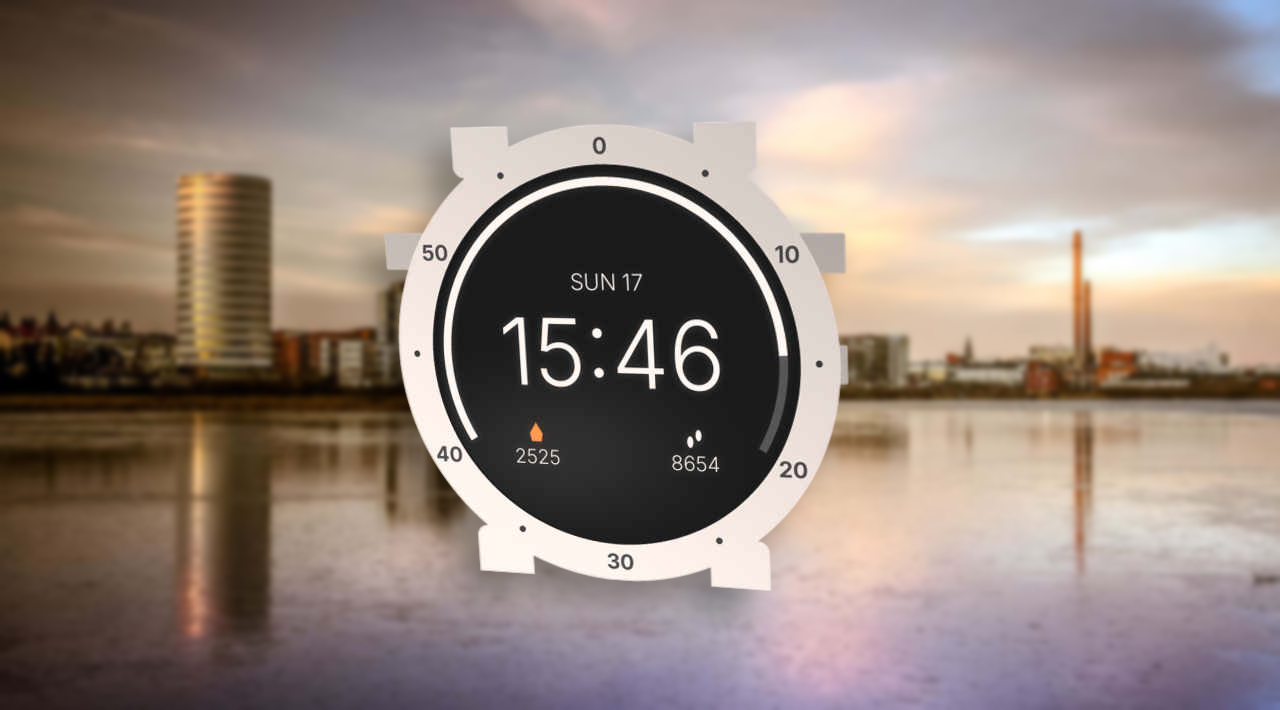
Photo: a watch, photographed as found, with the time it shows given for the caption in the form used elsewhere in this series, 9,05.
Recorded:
15,46
